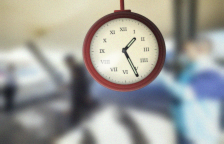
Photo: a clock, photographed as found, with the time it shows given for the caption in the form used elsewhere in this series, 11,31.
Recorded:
1,26
